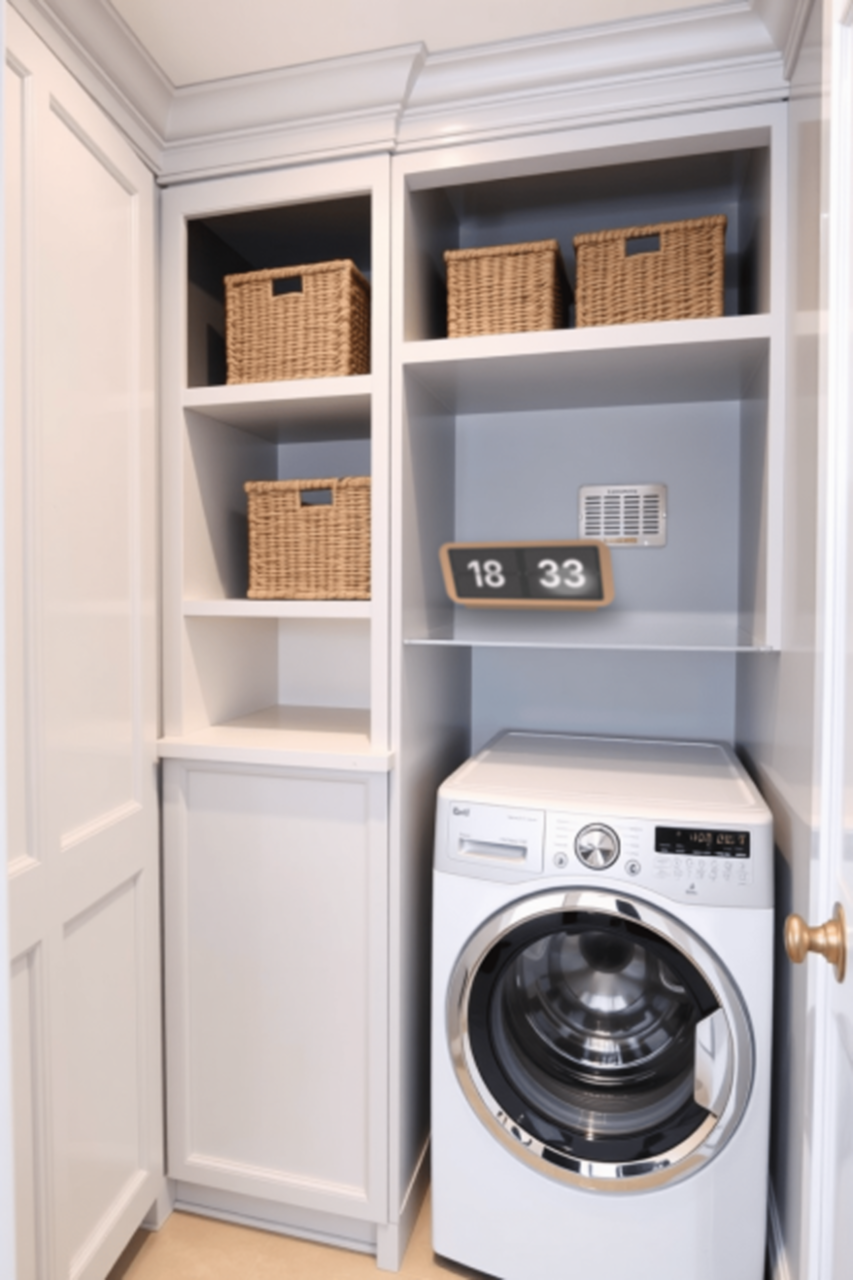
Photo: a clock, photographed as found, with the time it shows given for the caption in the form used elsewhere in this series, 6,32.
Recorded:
18,33
